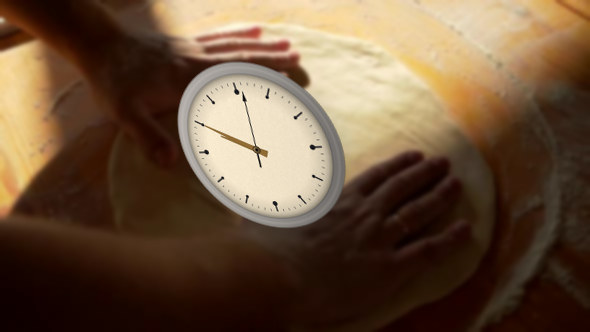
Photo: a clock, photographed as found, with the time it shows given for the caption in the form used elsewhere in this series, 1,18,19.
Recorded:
9,50,01
